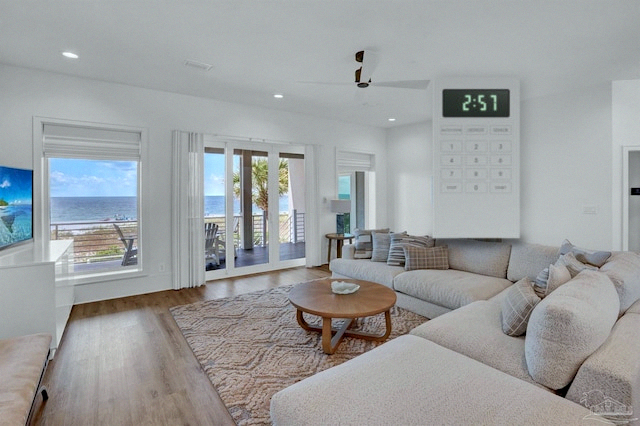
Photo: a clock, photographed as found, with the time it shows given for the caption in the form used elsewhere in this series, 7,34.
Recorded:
2,57
